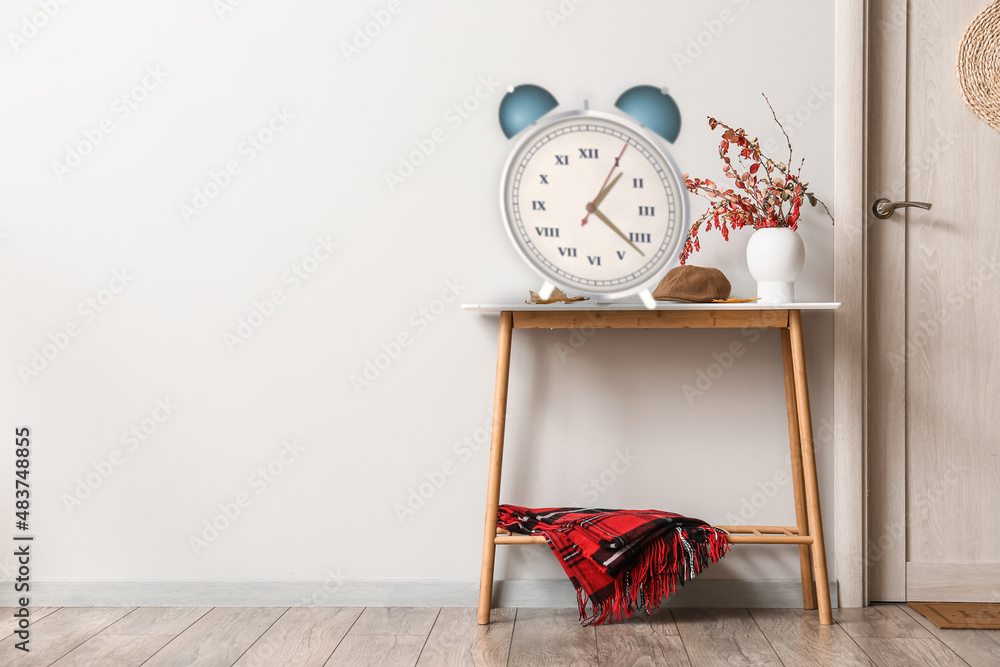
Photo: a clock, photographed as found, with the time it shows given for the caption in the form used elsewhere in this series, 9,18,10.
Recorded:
1,22,05
